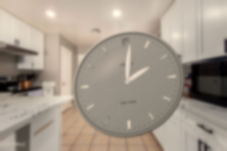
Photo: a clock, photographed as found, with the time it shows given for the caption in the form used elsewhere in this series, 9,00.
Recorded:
2,01
